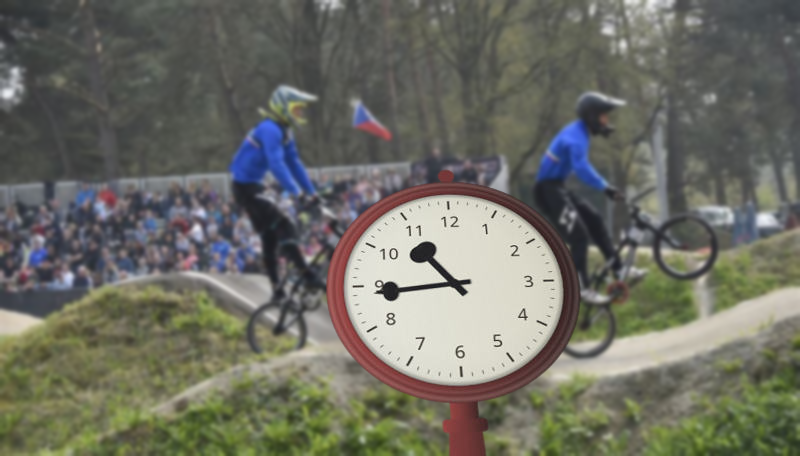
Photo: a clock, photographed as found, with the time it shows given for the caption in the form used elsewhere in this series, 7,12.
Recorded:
10,44
